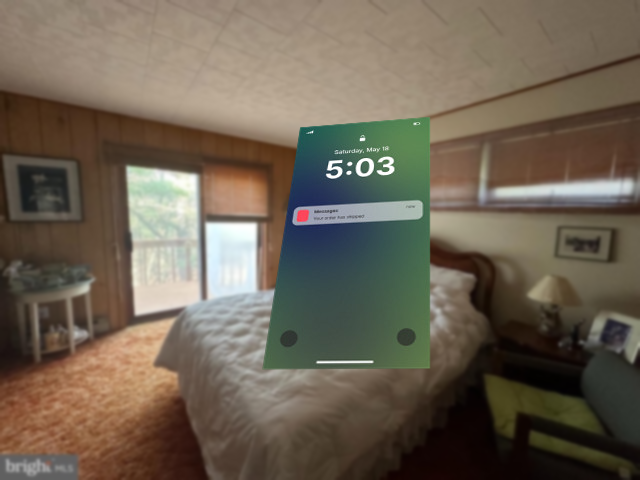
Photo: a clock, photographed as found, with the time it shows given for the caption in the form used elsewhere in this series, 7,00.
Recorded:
5,03
